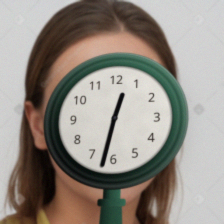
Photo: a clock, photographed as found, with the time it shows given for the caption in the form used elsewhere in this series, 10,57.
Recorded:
12,32
